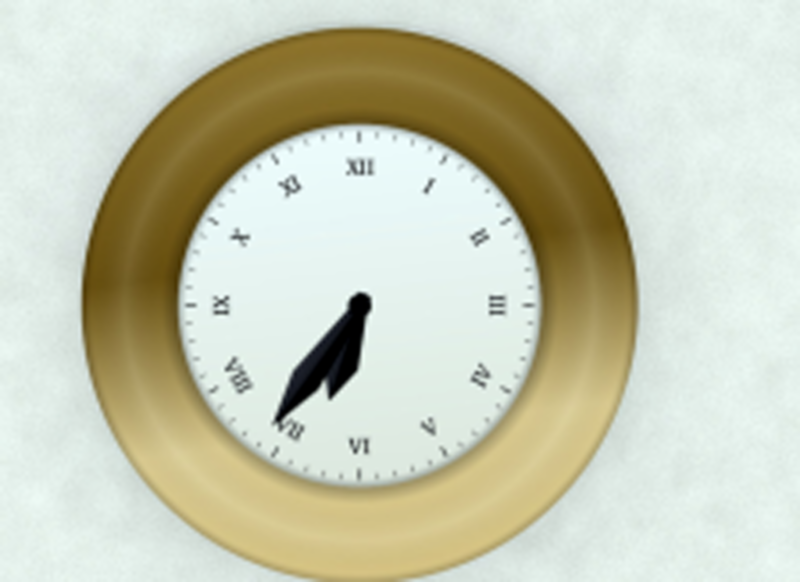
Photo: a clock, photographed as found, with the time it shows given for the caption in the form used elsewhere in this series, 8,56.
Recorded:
6,36
